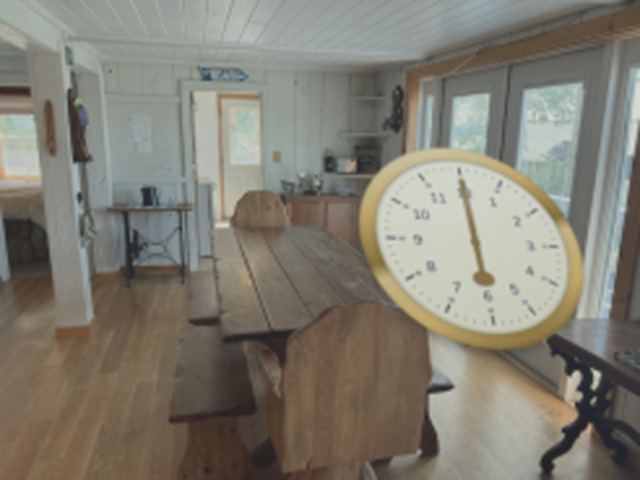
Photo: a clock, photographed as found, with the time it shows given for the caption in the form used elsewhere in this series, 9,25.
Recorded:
6,00
